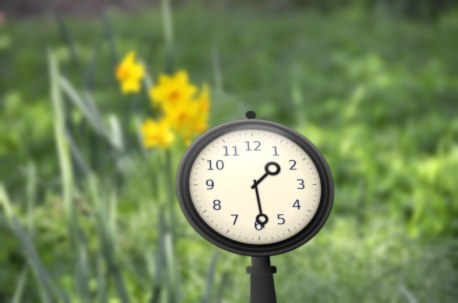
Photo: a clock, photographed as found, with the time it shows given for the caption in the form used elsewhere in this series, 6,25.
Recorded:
1,29
